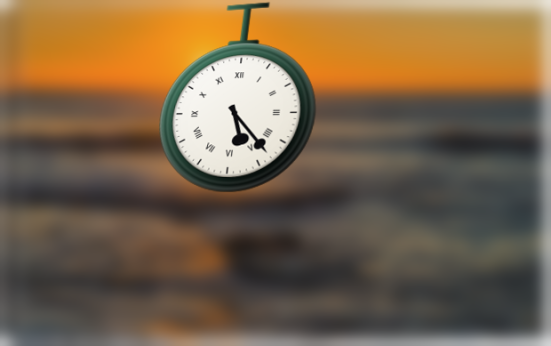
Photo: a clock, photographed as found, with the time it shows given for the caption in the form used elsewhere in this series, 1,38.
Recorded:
5,23
